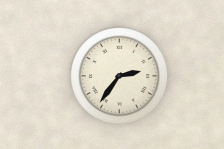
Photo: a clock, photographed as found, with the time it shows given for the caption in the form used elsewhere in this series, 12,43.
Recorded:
2,36
